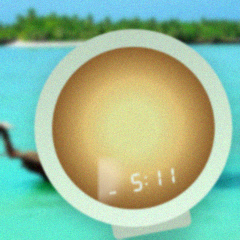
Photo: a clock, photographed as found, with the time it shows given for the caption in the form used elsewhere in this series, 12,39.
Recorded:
5,11
